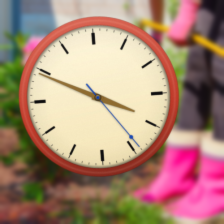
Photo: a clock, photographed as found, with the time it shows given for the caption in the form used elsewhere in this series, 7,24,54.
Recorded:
3,49,24
